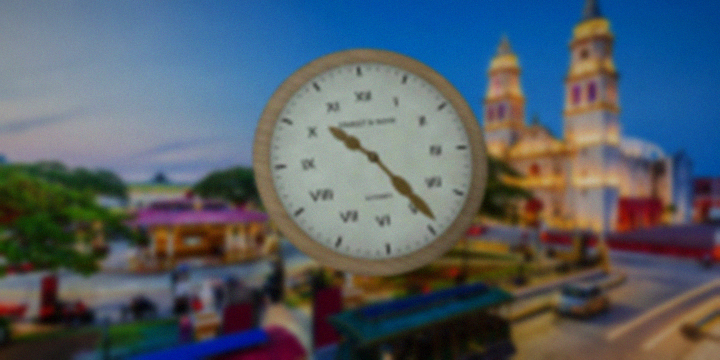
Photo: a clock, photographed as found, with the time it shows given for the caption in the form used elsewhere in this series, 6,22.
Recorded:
10,24
